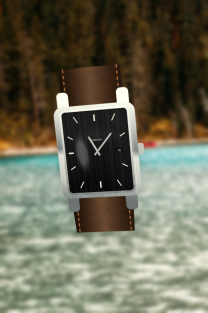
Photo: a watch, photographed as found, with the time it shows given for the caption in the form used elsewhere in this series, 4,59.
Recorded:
11,07
